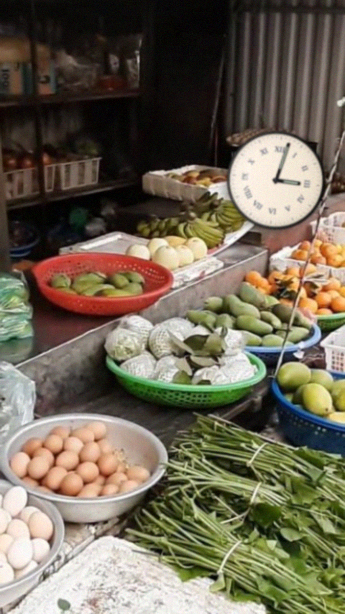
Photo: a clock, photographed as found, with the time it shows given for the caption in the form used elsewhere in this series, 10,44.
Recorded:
3,02
